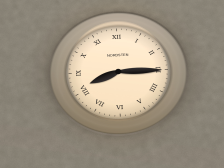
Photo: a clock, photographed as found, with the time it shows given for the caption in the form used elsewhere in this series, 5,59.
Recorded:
8,15
